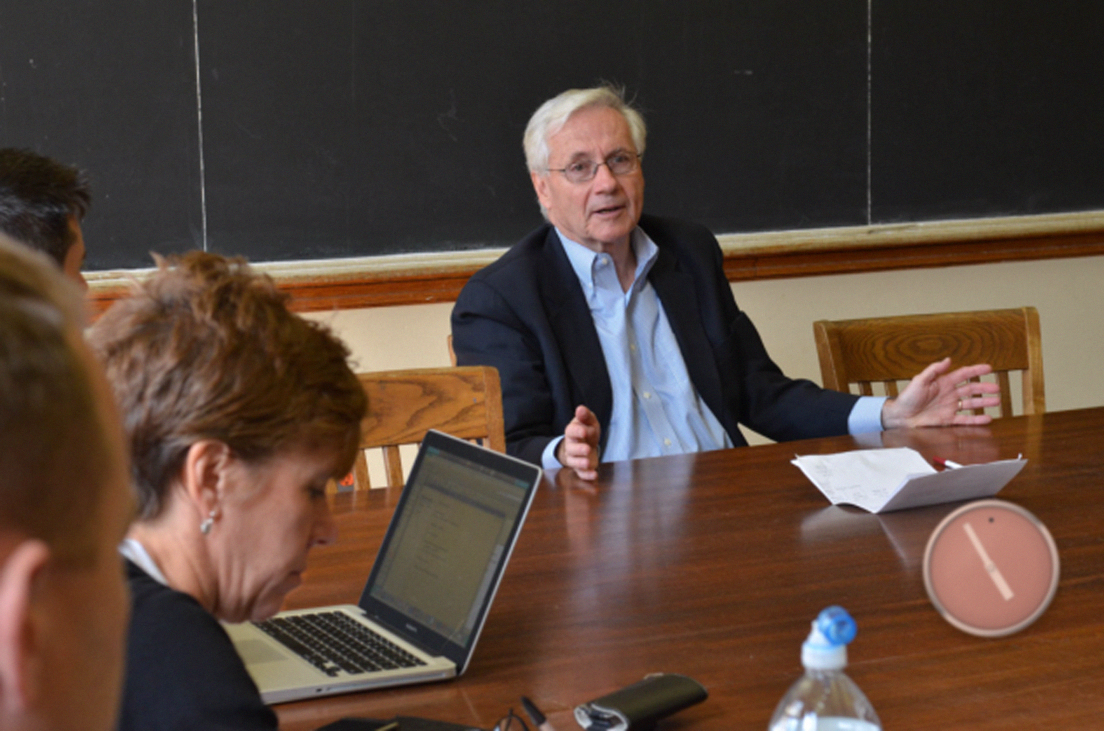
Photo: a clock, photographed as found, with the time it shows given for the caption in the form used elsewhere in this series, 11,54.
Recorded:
4,55
